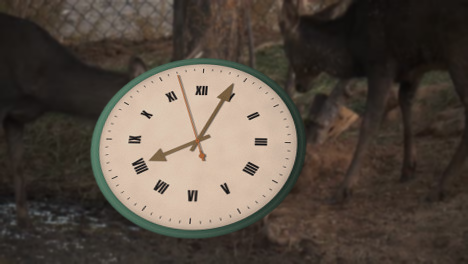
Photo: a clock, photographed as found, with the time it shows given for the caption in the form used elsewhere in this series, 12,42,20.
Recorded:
8,03,57
